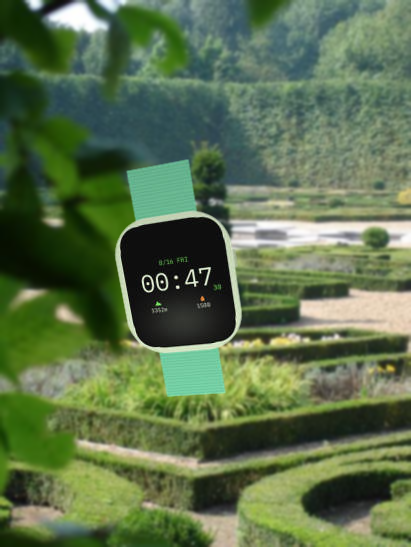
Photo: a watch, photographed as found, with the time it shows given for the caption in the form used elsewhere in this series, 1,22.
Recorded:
0,47
